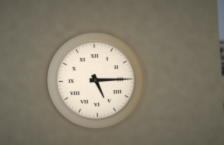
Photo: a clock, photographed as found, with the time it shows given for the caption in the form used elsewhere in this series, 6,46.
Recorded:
5,15
